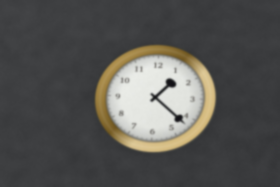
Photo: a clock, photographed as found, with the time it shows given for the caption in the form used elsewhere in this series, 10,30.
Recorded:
1,22
